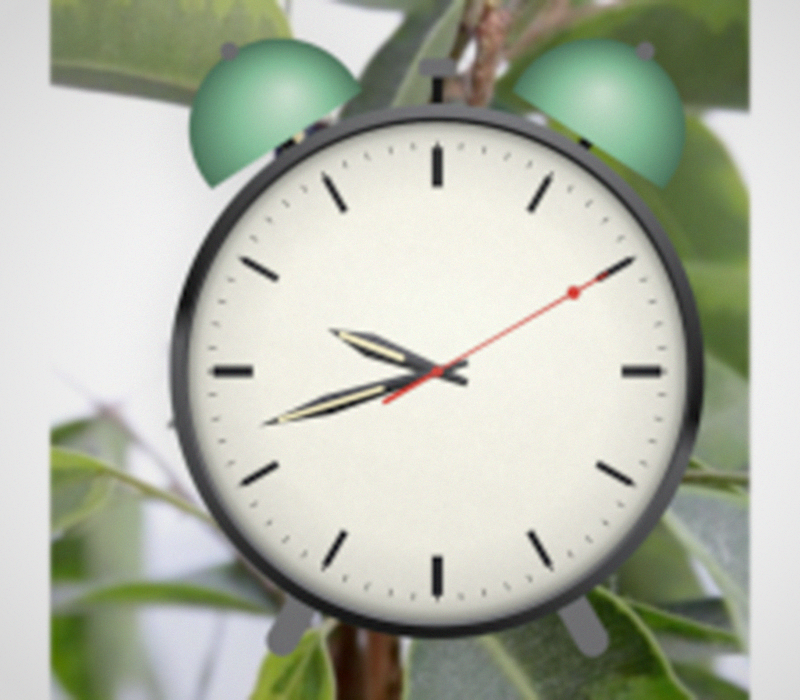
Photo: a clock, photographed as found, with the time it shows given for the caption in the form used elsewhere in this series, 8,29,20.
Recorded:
9,42,10
